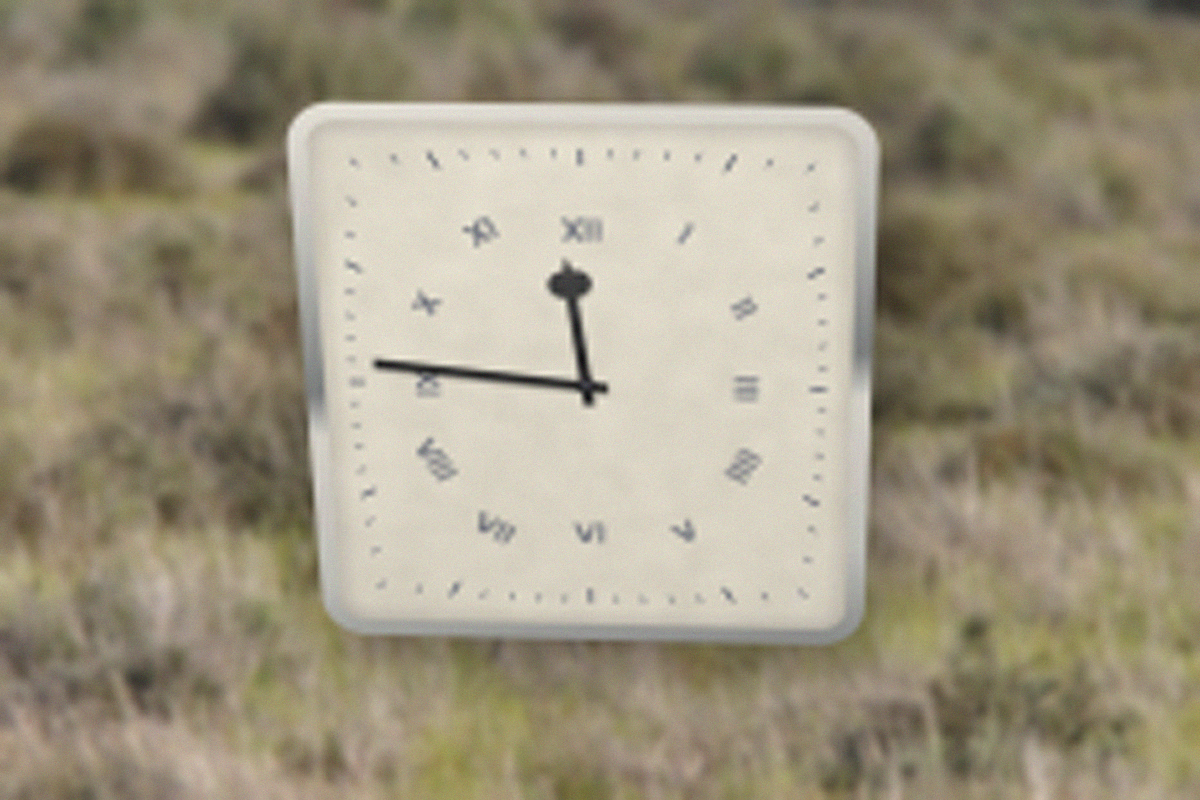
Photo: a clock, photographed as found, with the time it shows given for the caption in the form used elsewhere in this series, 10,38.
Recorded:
11,46
